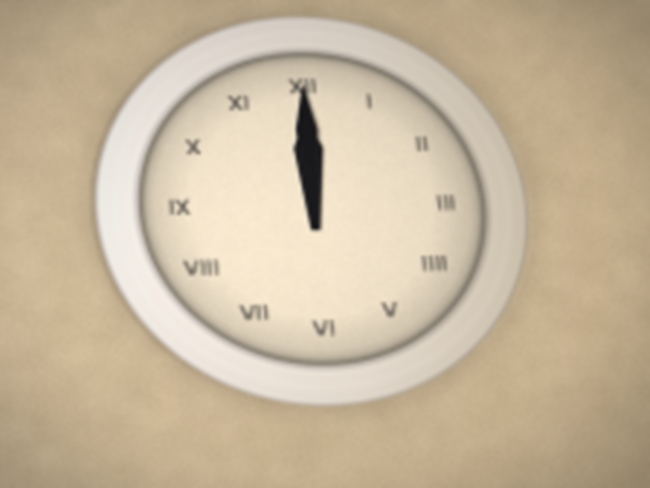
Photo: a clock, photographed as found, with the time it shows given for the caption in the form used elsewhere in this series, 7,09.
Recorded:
12,00
